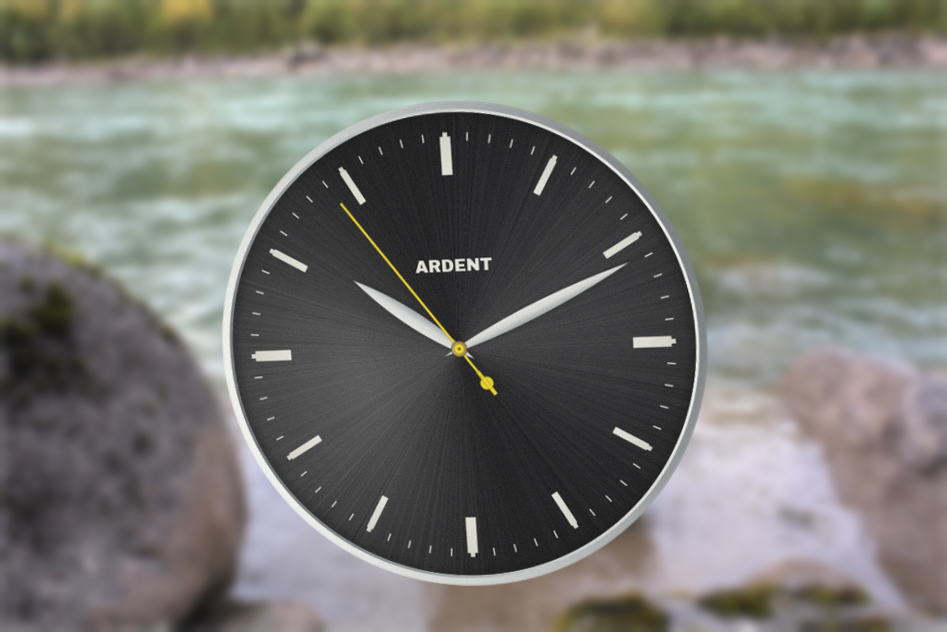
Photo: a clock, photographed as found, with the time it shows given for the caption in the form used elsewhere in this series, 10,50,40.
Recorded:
10,10,54
